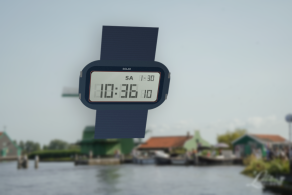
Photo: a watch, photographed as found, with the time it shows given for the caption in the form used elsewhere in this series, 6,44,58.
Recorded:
10,36,10
